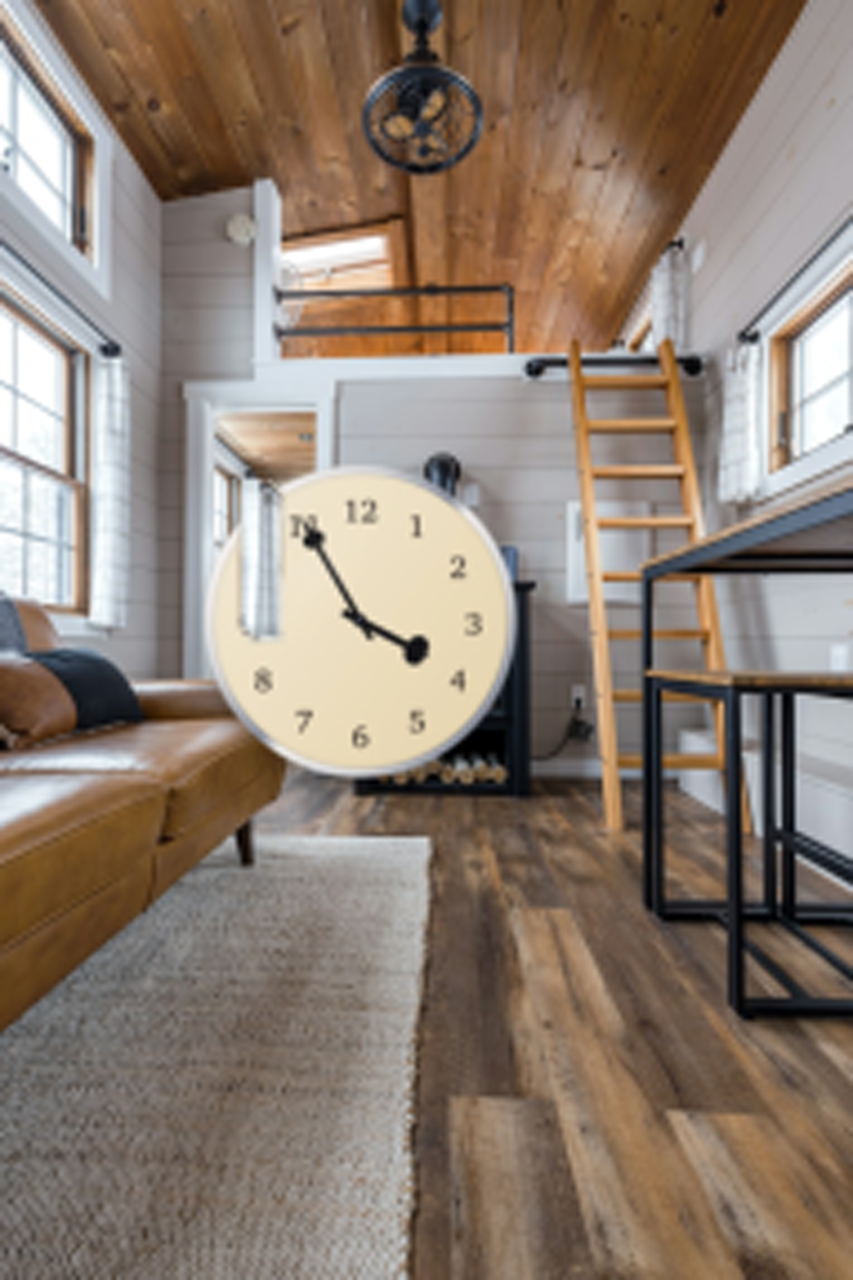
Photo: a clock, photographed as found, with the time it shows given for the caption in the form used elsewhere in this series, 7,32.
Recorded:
3,55
